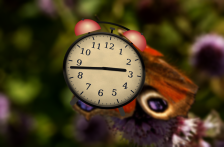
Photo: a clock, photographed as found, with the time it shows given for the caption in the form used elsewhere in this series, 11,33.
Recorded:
2,43
